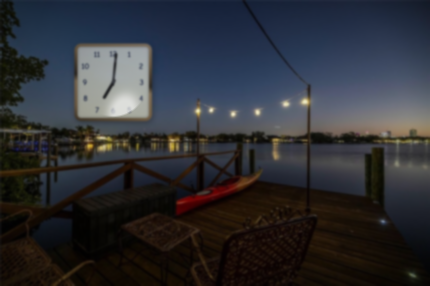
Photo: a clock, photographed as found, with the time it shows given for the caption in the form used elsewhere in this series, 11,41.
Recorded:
7,01
